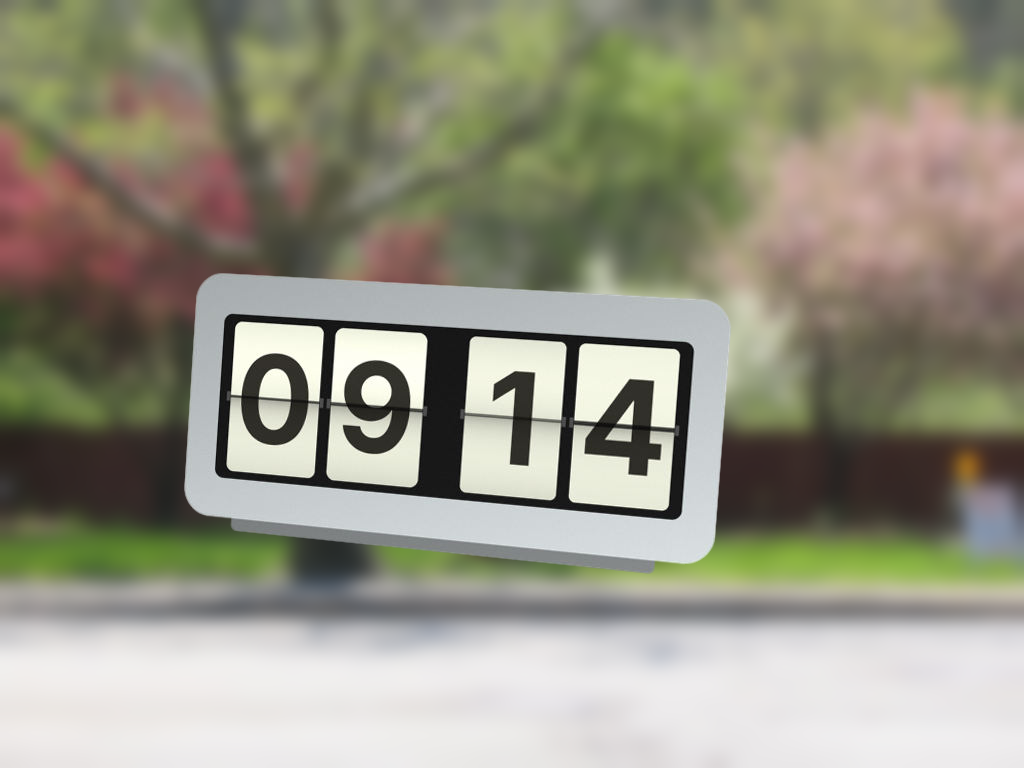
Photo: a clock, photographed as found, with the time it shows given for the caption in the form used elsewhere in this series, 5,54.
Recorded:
9,14
